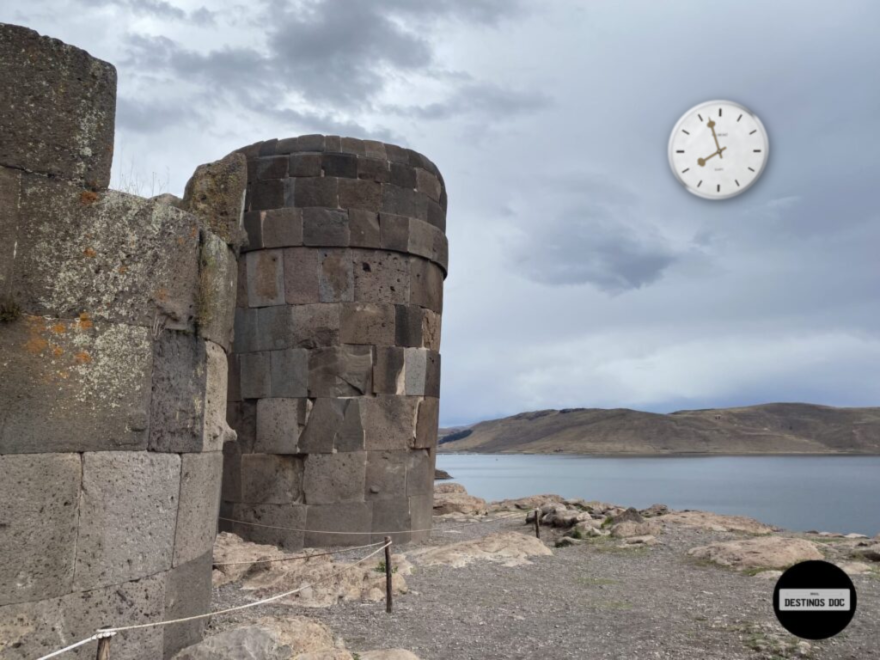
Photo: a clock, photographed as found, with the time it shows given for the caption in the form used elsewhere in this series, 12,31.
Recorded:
7,57
